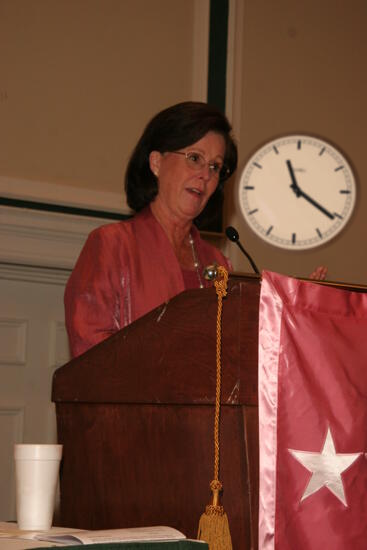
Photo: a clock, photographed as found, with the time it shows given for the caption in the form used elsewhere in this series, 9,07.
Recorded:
11,21
